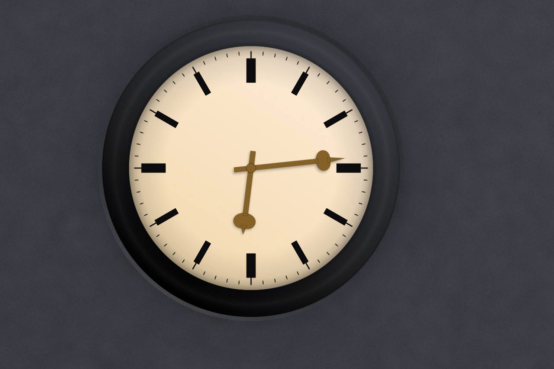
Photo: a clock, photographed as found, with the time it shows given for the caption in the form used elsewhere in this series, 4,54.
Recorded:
6,14
